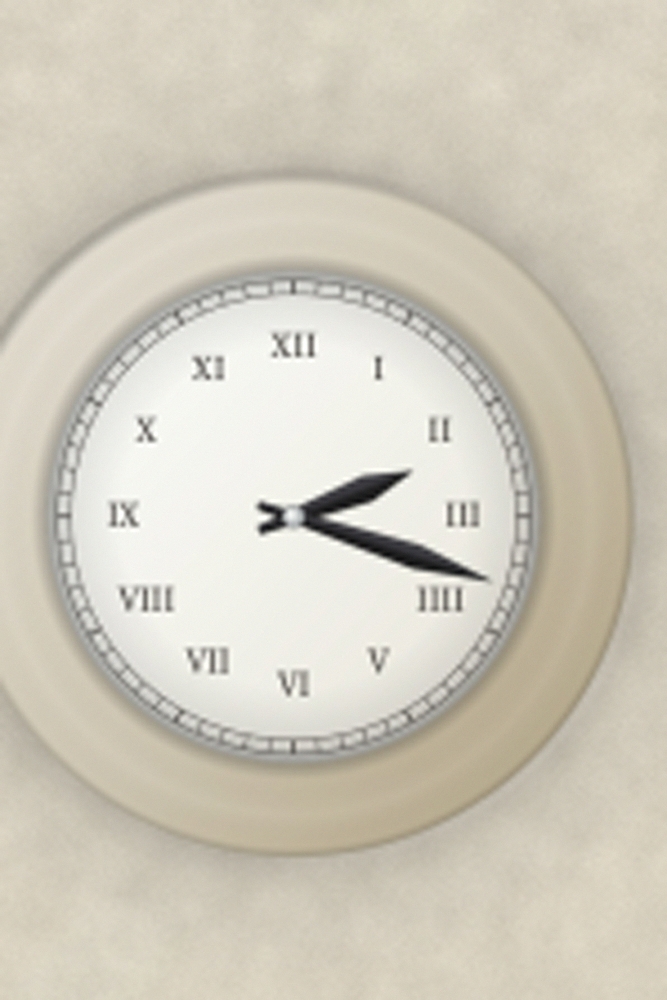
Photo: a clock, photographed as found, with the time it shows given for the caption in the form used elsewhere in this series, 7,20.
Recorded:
2,18
